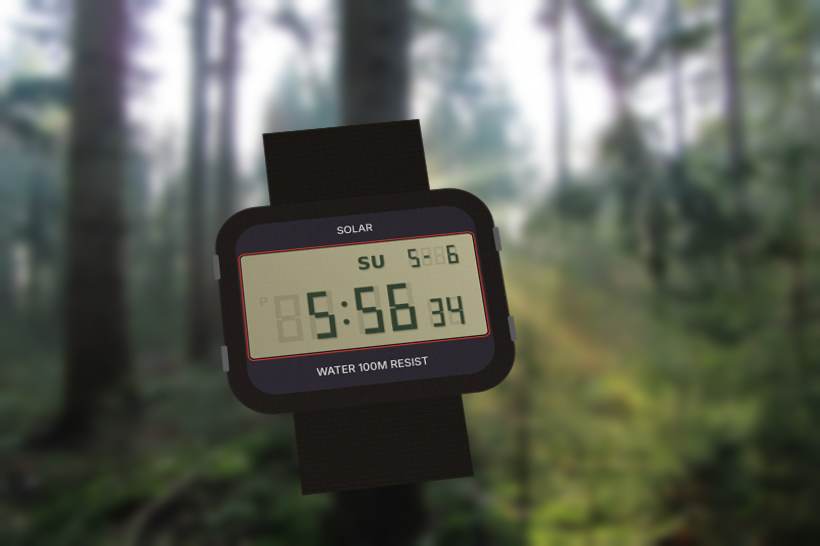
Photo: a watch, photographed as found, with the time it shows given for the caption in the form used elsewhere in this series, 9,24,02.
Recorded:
5,56,34
